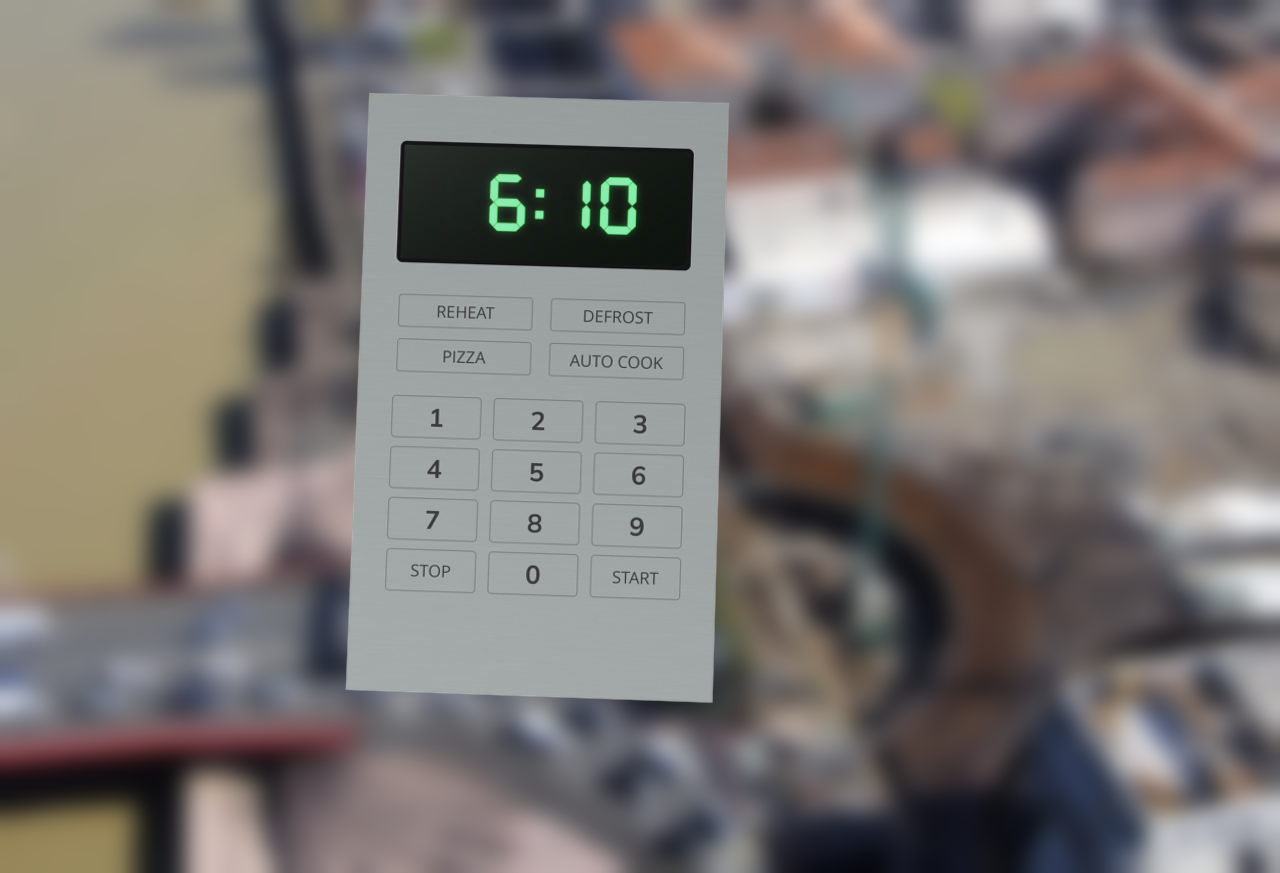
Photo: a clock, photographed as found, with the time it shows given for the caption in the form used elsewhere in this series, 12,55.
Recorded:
6,10
